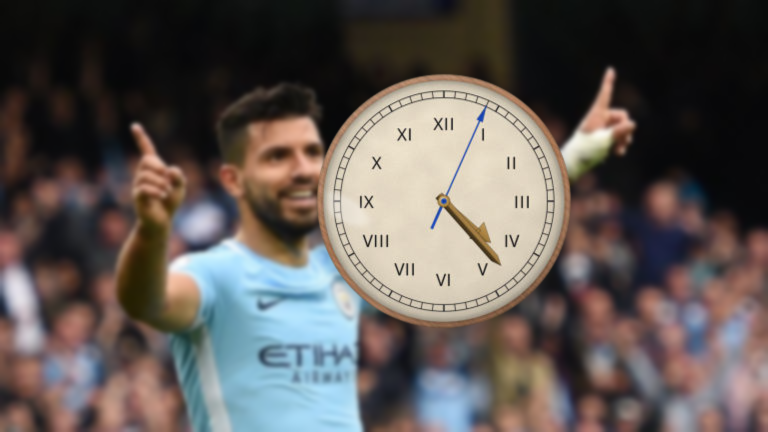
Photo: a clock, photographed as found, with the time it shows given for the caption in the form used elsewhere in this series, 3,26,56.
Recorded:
4,23,04
